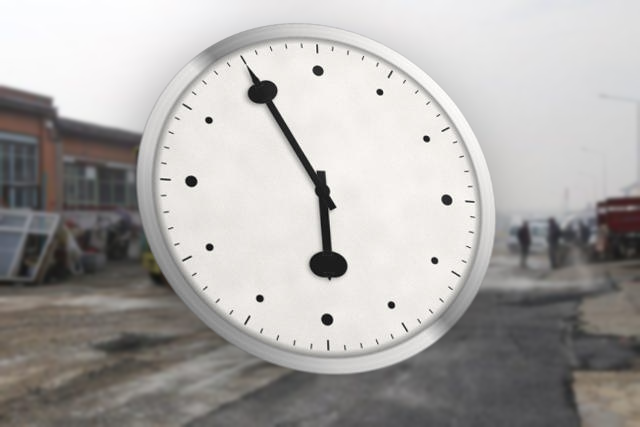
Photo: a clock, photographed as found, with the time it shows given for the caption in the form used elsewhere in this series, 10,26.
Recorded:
5,55
